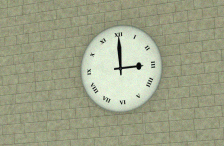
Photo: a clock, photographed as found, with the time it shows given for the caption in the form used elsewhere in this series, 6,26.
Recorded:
3,00
